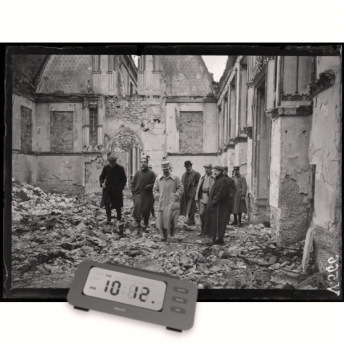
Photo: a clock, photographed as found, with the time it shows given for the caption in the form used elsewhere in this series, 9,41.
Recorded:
10,12
